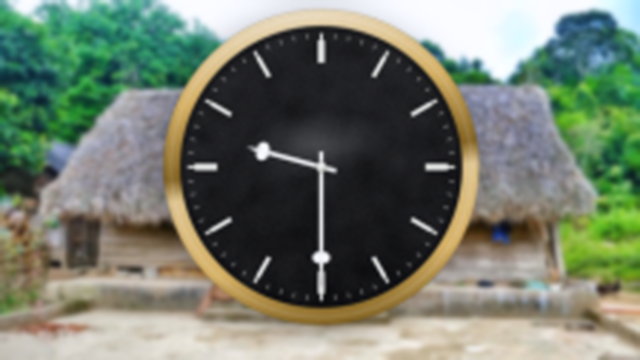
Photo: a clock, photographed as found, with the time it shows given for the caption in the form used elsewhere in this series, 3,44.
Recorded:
9,30
